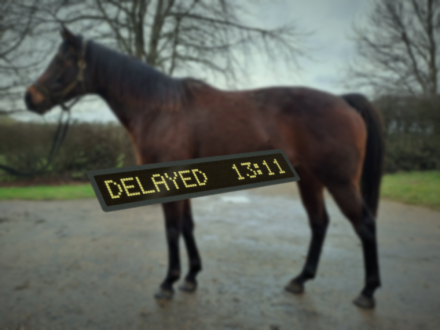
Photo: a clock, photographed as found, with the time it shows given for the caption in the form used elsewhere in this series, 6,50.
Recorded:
13,11
